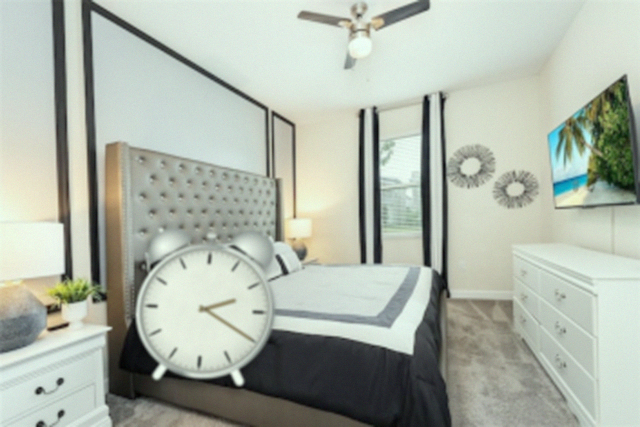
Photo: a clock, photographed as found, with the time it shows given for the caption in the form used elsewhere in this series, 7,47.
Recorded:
2,20
